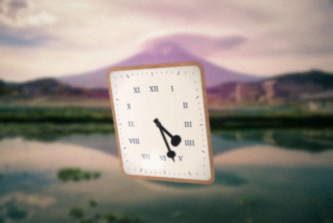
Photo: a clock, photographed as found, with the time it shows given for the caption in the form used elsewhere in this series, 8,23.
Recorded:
4,27
